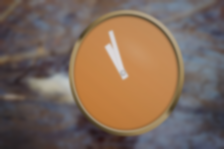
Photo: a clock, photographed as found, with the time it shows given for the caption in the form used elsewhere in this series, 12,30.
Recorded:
10,57
